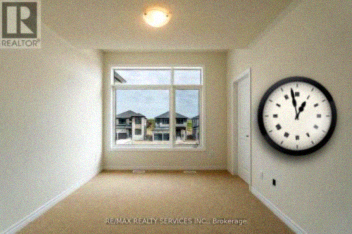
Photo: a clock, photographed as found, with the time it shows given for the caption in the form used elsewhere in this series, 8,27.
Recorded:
12,58
